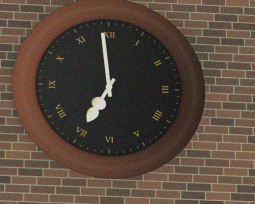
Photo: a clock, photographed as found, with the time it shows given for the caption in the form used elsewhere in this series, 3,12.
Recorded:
6,59
